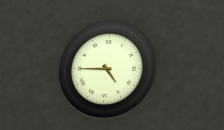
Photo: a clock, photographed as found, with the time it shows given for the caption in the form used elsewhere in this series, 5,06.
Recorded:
4,45
